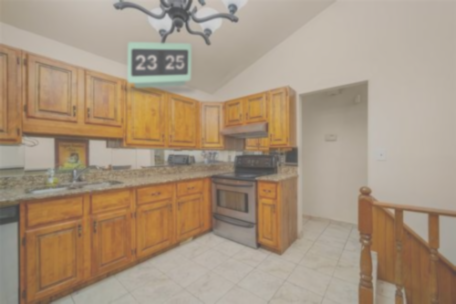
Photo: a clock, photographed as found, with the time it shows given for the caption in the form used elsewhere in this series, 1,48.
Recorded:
23,25
